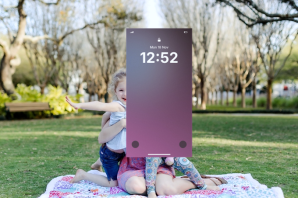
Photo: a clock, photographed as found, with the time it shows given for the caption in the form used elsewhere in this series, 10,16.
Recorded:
12,52
